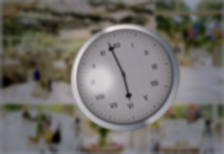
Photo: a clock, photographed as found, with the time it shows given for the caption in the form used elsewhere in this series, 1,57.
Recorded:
5,58
